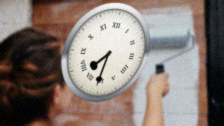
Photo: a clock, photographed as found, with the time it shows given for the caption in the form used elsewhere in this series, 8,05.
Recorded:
7,31
